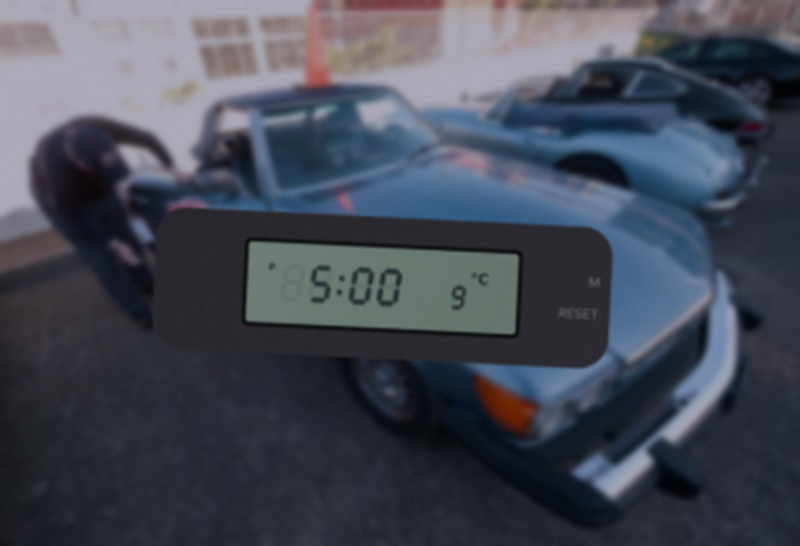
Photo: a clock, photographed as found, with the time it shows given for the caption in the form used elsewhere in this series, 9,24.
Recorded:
5,00
